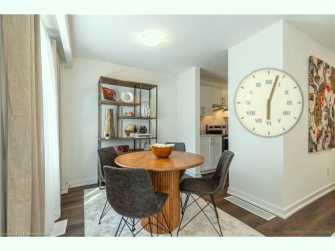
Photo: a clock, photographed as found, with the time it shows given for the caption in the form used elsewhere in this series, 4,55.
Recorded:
6,03
